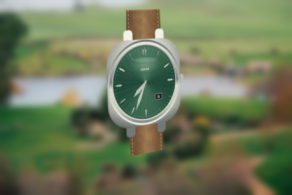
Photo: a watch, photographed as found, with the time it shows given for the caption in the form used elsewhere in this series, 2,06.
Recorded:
7,34
